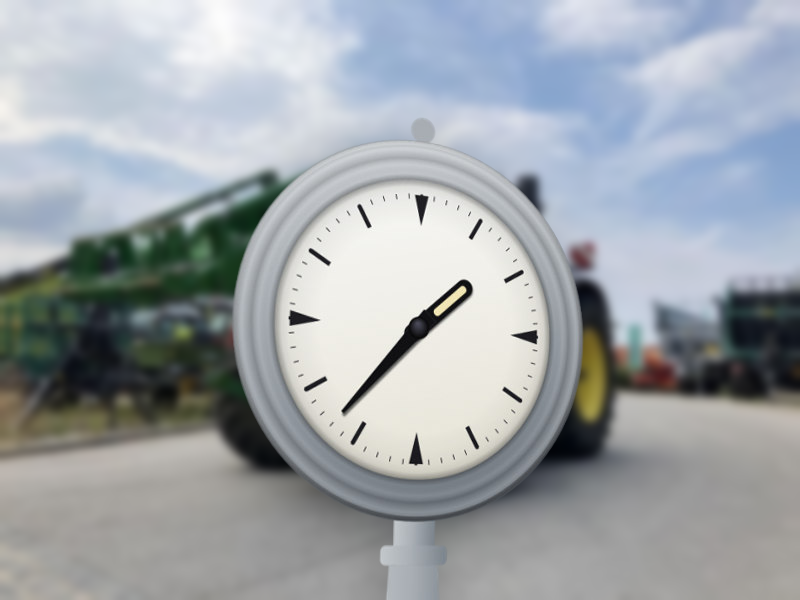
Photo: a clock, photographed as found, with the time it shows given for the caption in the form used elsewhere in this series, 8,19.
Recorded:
1,37
